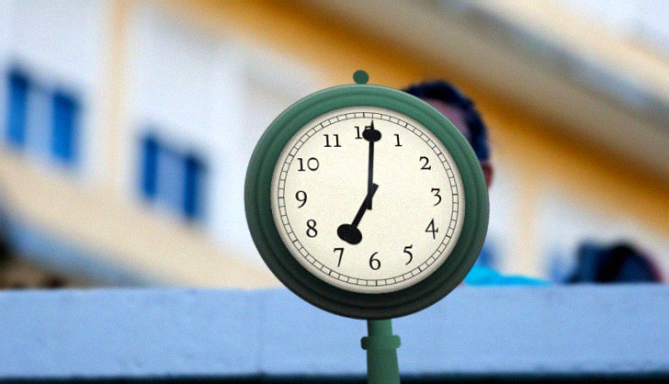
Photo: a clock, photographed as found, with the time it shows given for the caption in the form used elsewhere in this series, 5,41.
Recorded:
7,01
